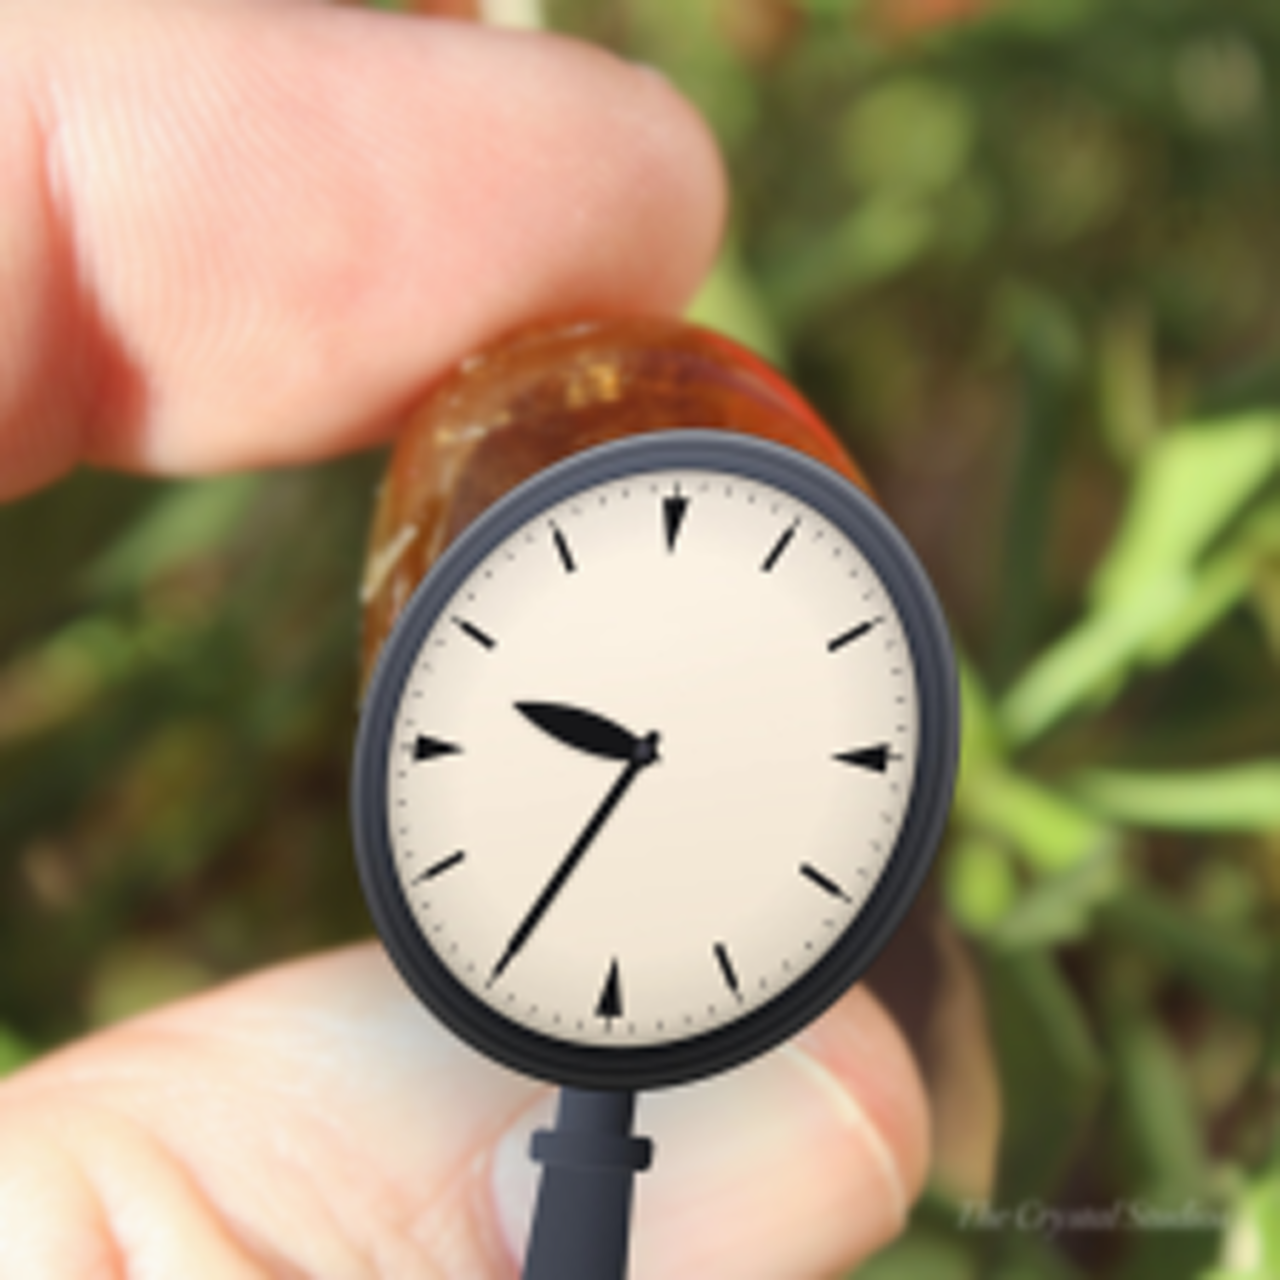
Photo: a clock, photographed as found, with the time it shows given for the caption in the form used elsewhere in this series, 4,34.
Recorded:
9,35
